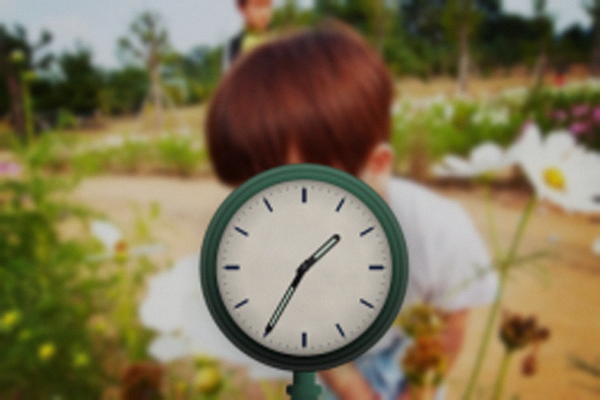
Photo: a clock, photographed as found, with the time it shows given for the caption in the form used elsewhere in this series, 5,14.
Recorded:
1,35
